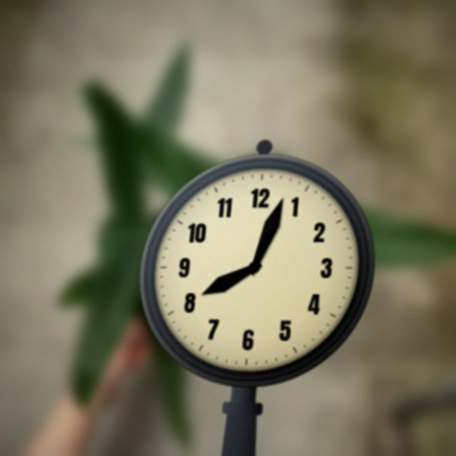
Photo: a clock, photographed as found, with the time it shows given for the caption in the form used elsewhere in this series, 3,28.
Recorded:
8,03
